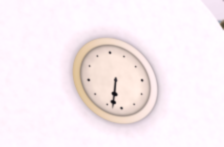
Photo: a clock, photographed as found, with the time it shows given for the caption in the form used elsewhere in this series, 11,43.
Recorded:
6,33
